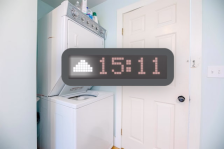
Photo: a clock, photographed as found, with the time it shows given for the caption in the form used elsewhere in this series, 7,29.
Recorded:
15,11
